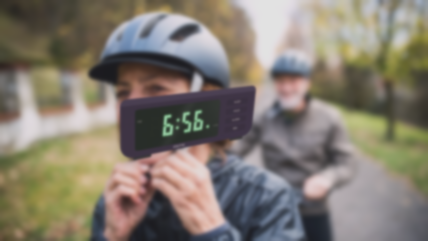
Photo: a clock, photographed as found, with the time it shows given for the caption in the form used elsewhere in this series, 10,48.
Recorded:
6,56
